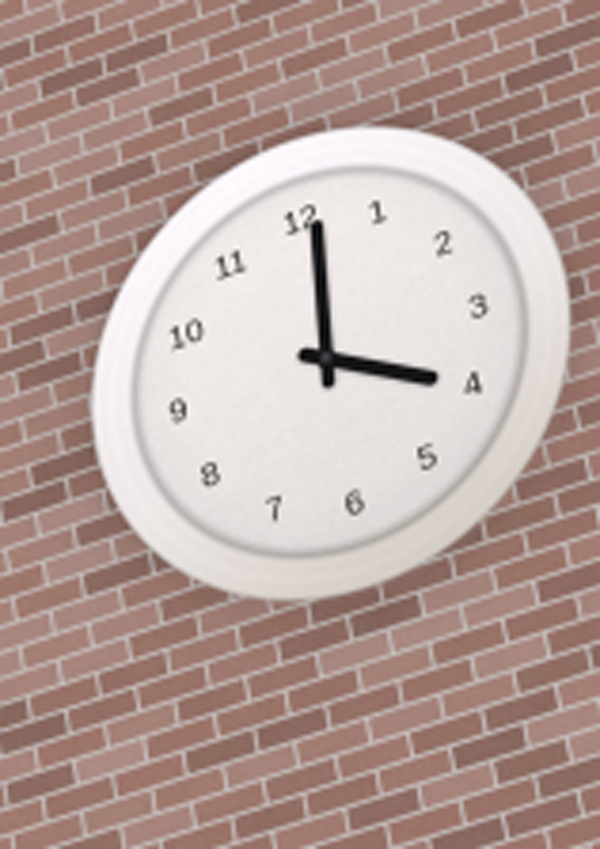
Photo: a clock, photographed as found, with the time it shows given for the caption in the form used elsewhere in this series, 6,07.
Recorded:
4,01
